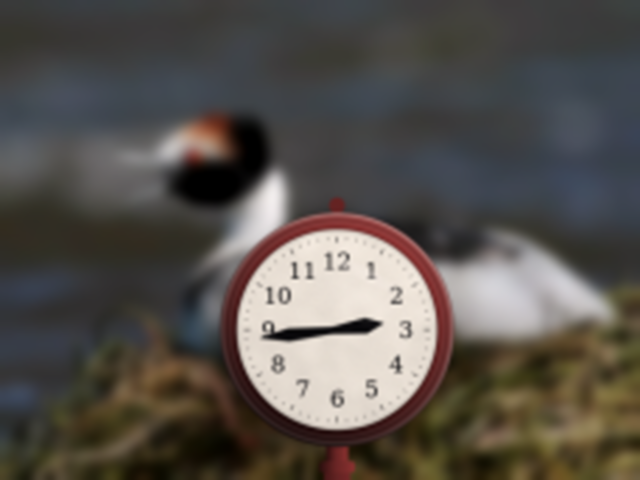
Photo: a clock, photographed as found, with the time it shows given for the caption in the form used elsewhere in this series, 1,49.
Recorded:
2,44
